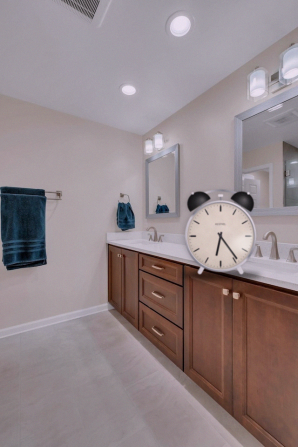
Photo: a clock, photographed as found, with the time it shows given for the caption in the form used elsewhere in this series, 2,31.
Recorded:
6,24
